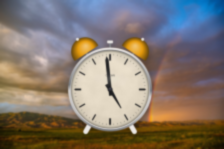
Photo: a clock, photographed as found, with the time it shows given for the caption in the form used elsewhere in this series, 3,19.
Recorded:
4,59
